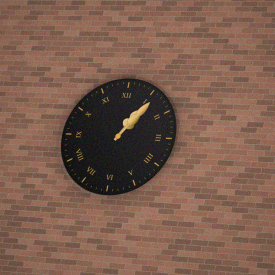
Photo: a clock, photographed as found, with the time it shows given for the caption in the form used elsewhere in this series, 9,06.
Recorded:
1,06
